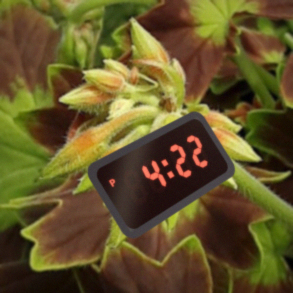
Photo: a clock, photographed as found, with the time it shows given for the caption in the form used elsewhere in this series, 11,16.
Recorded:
4,22
